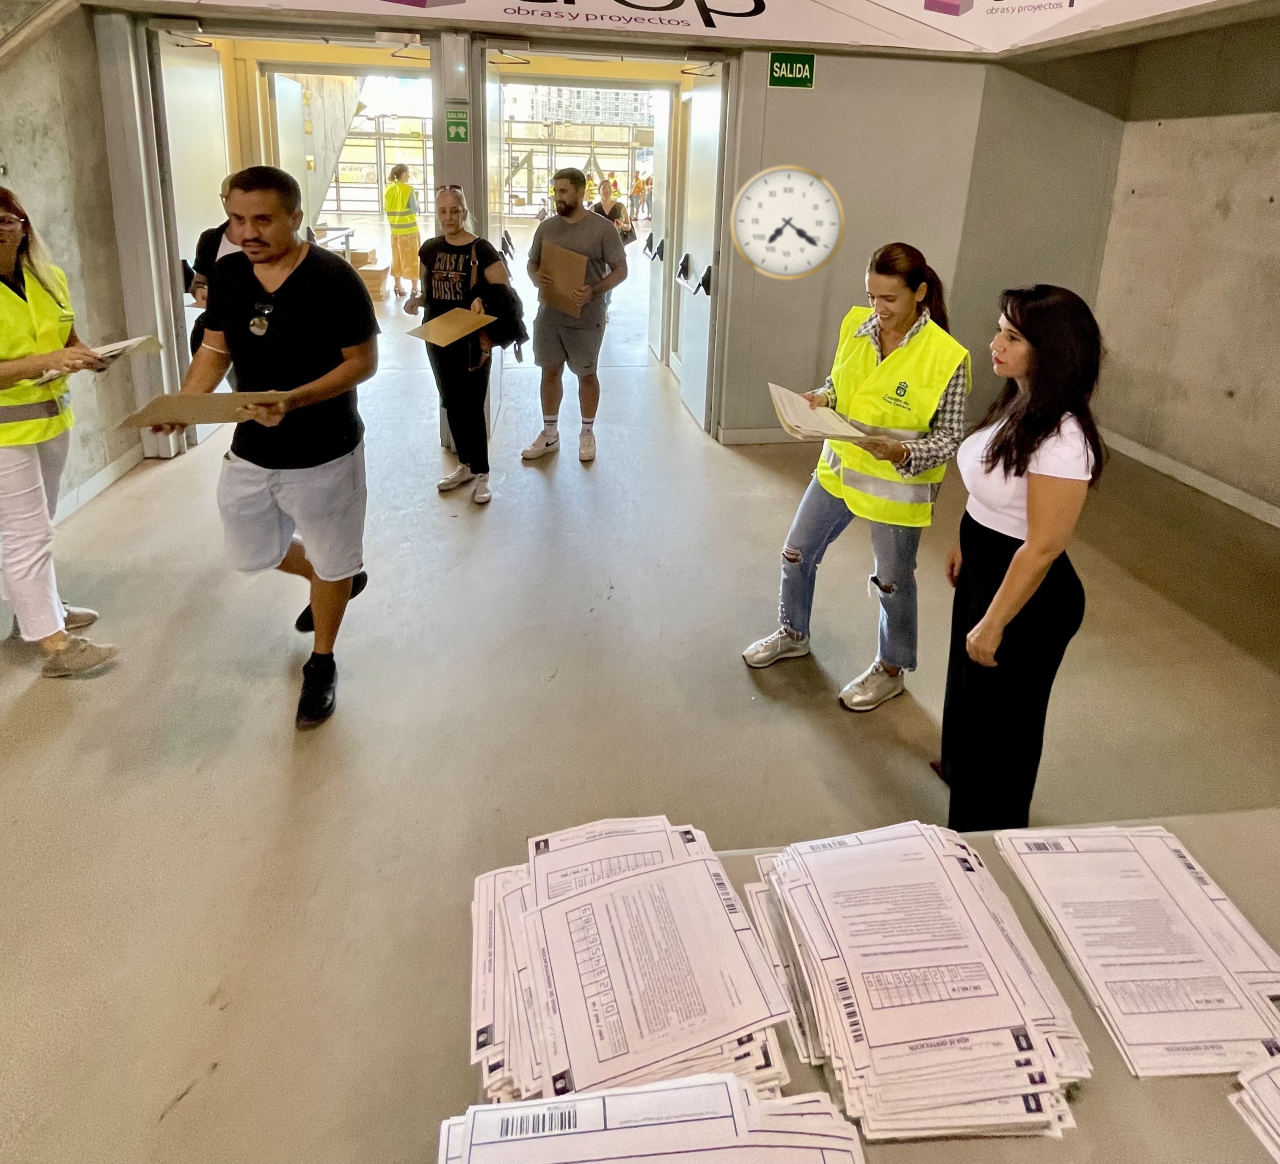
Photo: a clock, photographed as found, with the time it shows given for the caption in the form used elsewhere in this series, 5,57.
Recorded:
7,21
